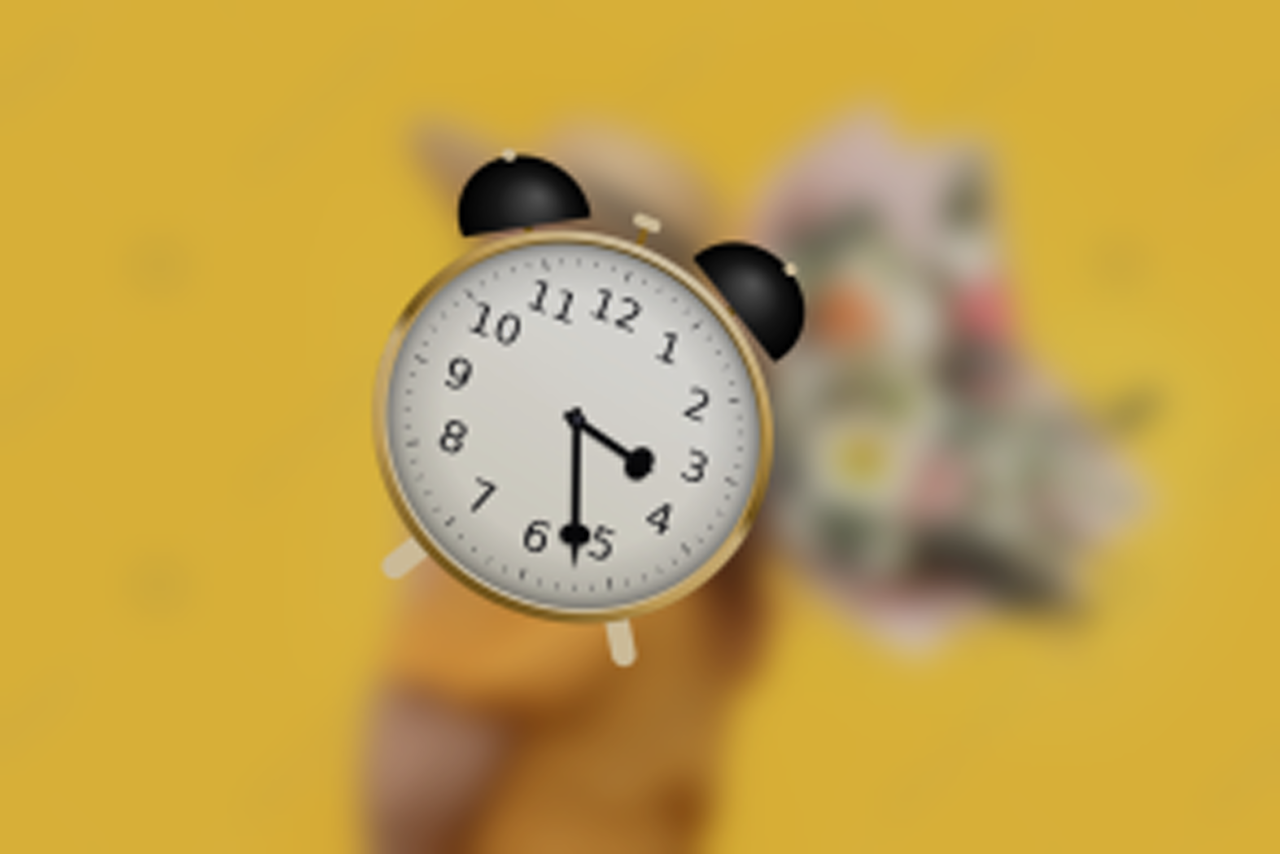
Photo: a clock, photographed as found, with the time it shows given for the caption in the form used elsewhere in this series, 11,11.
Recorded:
3,27
